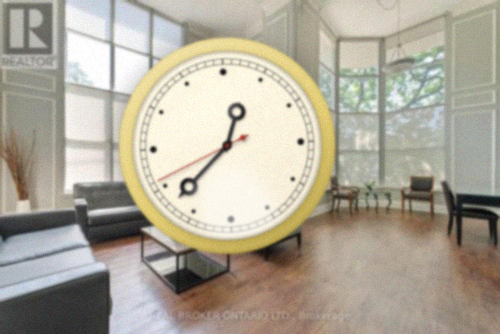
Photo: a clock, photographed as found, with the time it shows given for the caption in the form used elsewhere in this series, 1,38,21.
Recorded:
12,37,41
